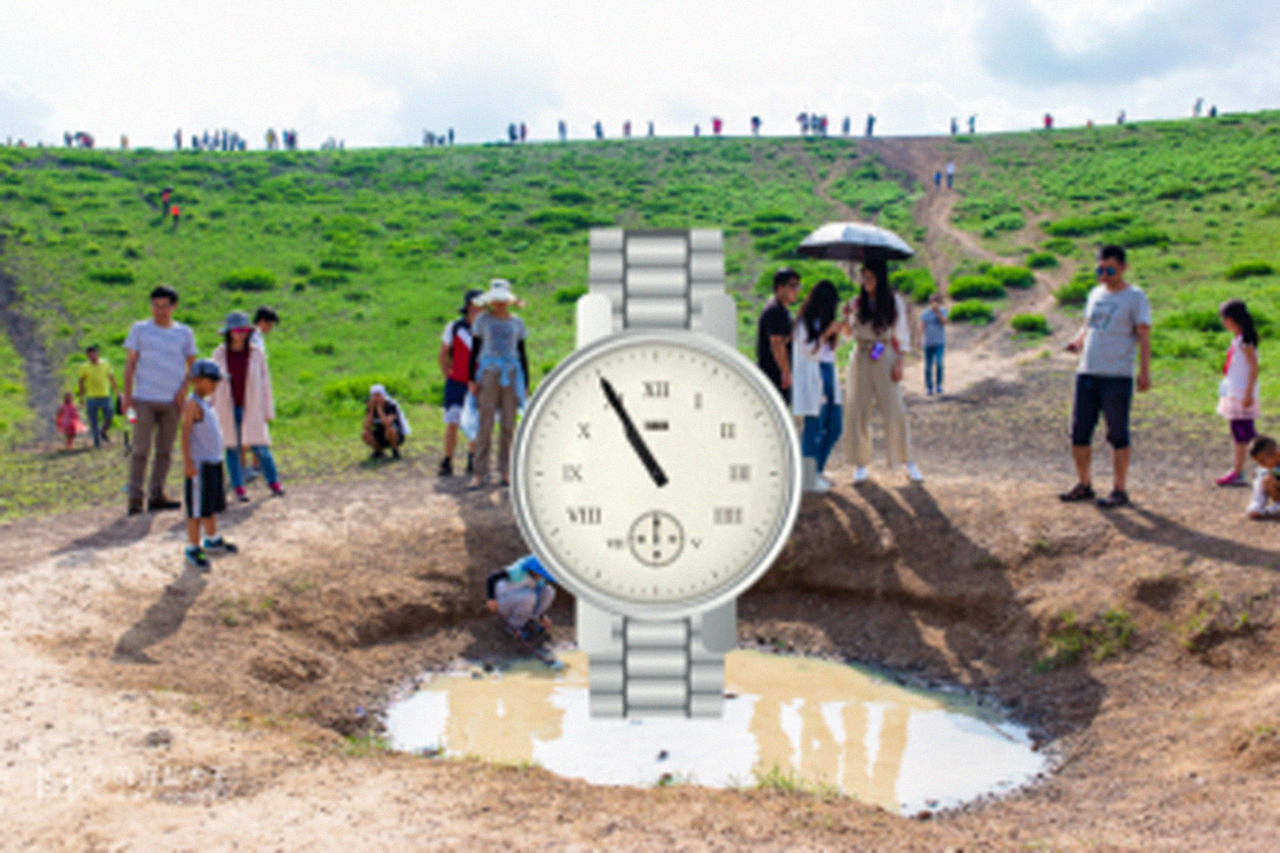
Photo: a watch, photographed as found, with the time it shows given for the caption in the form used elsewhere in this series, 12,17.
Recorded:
10,55
